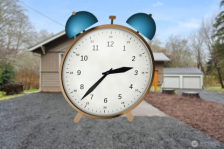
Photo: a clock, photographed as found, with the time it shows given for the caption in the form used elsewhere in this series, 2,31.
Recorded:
2,37
